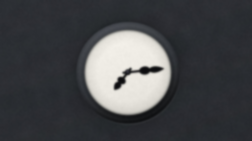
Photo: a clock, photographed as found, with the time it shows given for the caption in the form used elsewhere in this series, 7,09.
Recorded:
7,14
